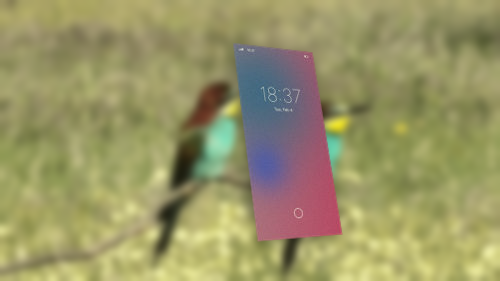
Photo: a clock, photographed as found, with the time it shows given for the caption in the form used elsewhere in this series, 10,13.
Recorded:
18,37
